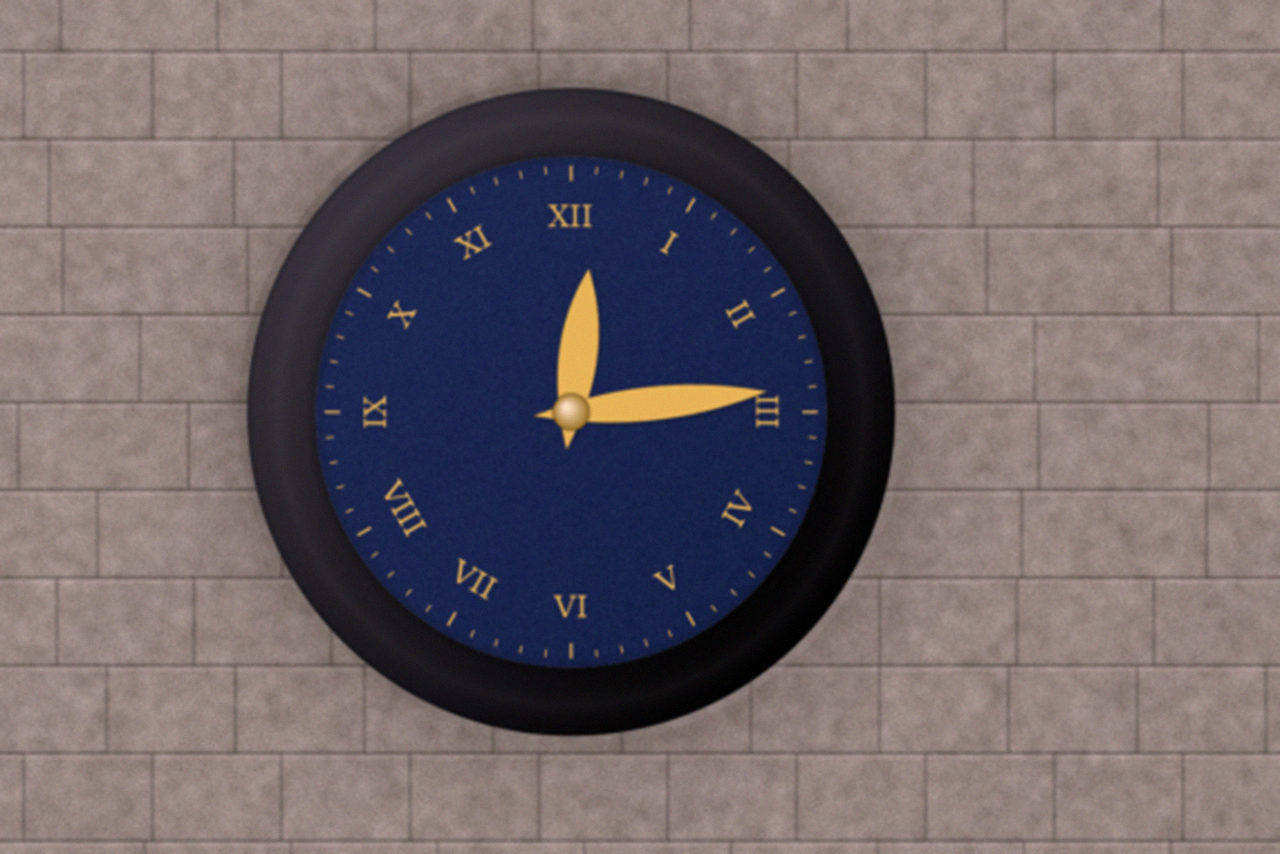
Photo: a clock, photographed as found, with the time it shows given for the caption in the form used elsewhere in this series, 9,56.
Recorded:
12,14
